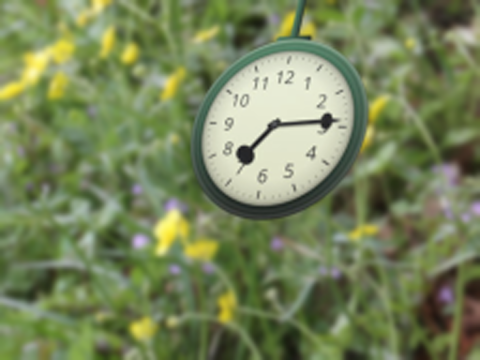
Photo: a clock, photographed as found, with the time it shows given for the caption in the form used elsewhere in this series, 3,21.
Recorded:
7,14
